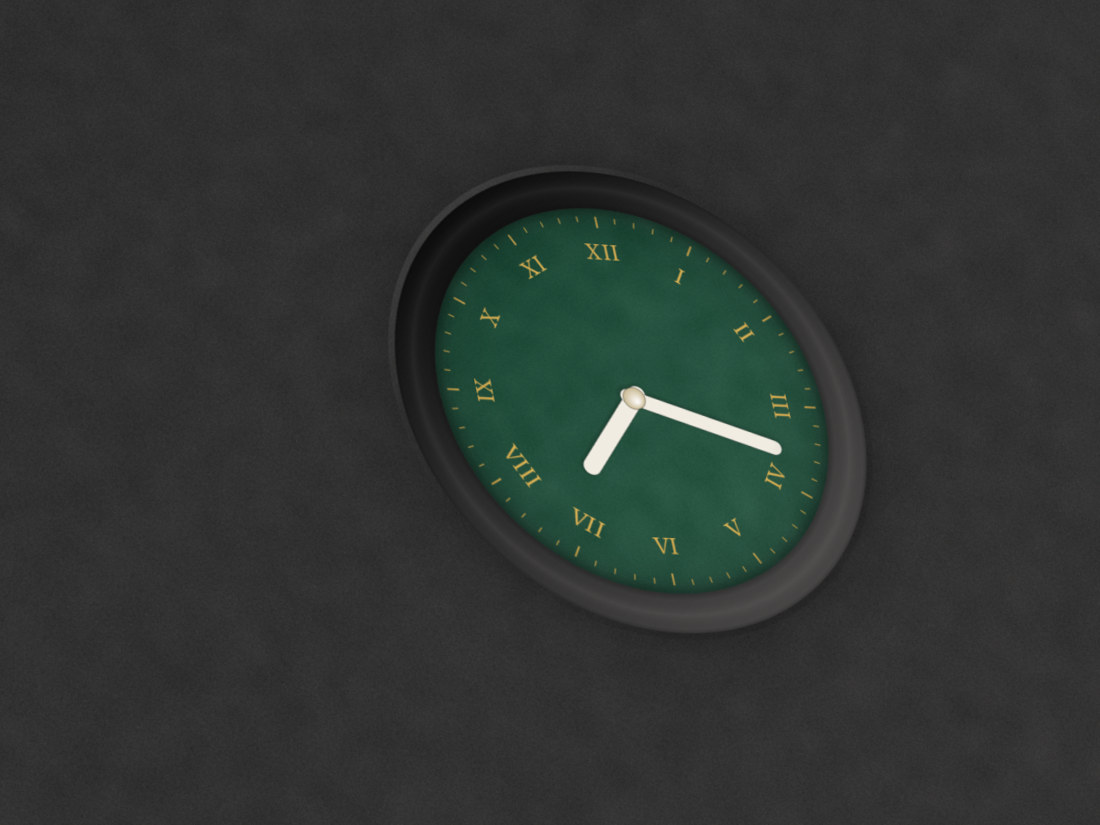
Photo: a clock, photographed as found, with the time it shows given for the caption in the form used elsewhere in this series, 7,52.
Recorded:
7,18
